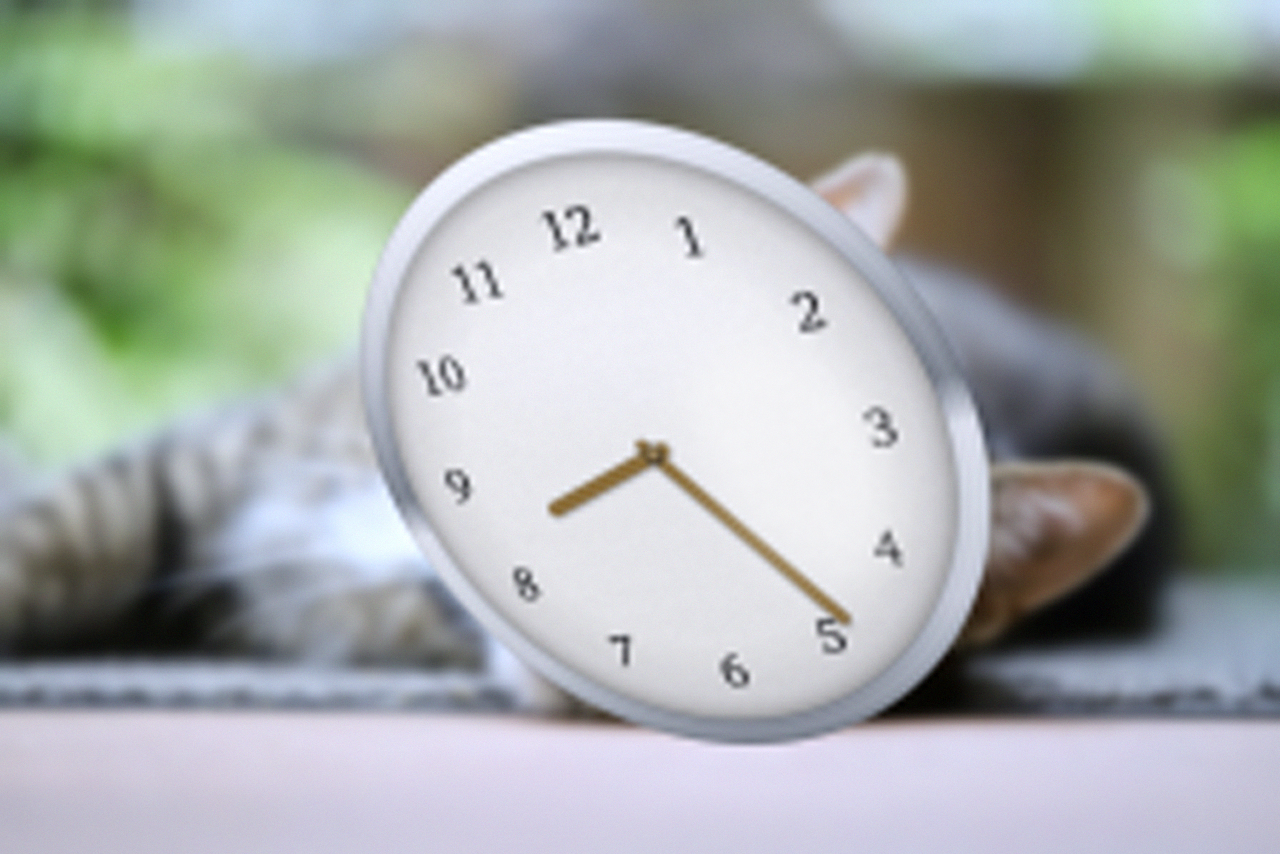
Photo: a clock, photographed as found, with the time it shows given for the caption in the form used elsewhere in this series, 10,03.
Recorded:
8,24
